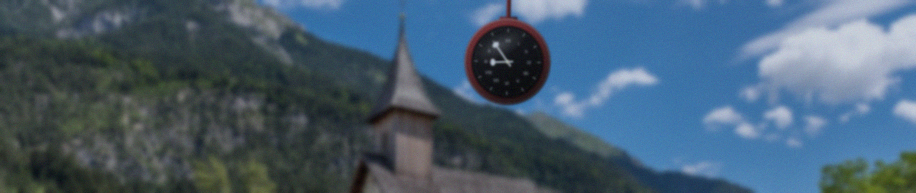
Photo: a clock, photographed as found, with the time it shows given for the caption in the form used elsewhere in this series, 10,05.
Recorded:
8,54
